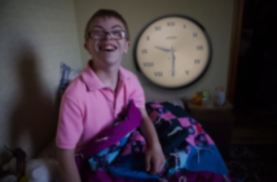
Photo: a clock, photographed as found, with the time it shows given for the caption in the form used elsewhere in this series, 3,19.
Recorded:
9,30
